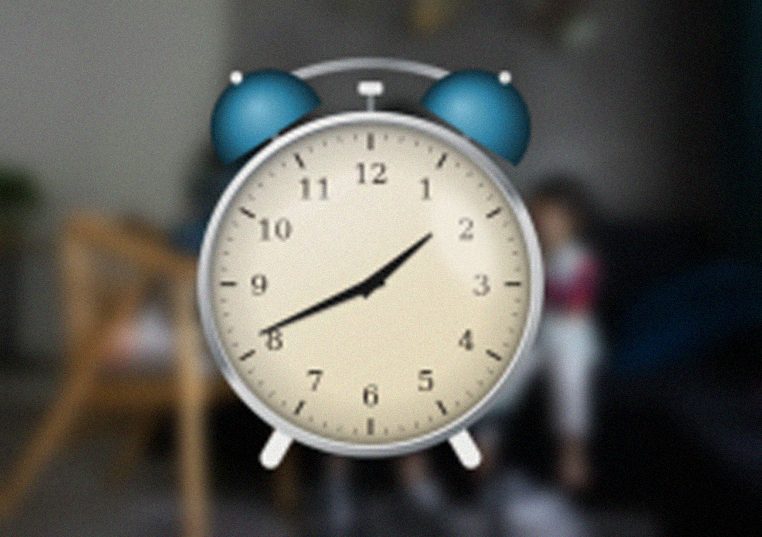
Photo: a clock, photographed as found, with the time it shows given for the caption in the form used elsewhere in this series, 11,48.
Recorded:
1,41
